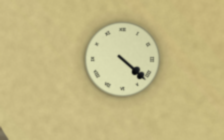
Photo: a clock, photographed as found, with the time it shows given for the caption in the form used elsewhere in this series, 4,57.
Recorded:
4,22
